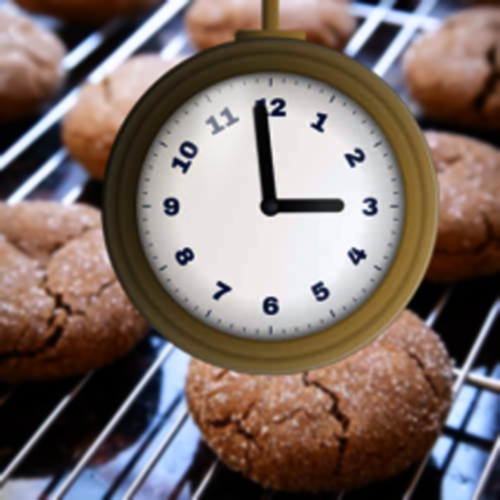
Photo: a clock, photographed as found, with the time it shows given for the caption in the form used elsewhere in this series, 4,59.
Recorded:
2,59
